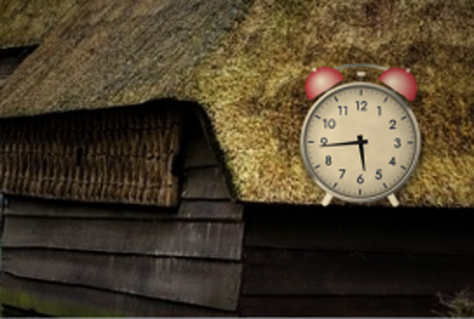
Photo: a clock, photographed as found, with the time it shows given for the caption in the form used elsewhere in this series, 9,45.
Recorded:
5,44
